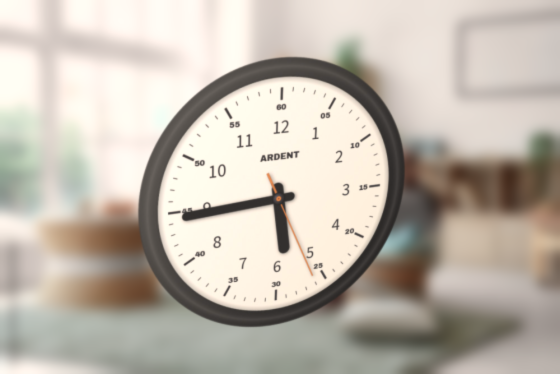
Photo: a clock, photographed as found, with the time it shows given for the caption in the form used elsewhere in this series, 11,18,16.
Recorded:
5,44,26
